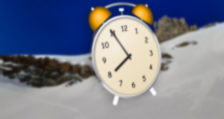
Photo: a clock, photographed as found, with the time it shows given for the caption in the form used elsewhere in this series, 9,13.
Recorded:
7,55
